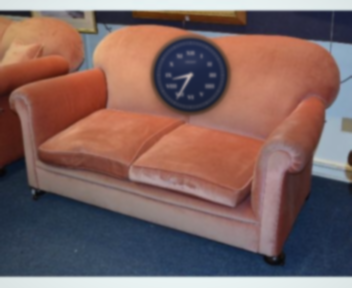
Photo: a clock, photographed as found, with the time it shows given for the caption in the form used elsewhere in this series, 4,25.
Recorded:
8,35
